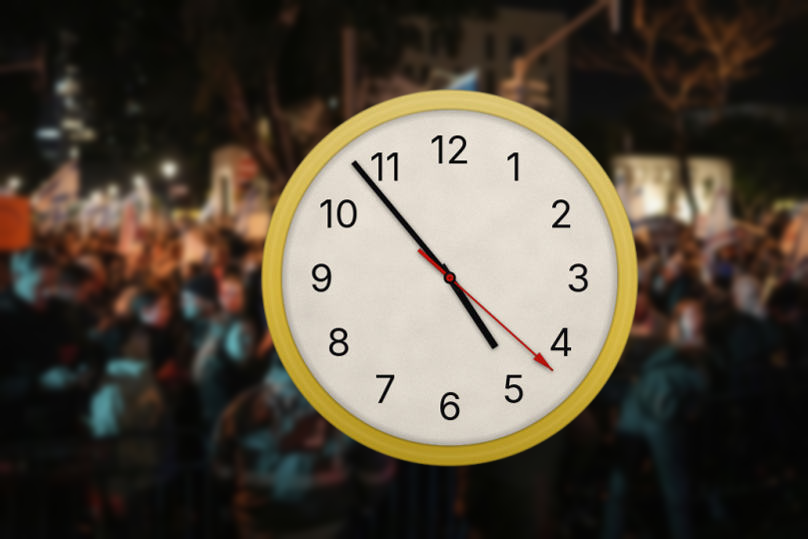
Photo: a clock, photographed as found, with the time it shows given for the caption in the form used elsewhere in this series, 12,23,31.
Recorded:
4,53,22
